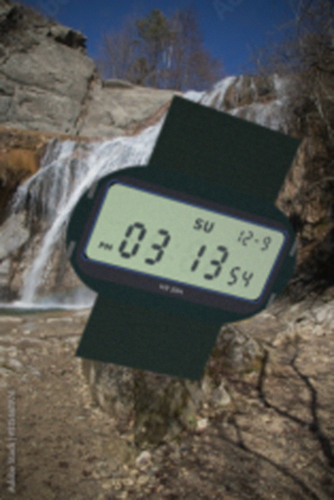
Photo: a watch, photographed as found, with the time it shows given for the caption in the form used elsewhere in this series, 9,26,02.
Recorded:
3,13,54
